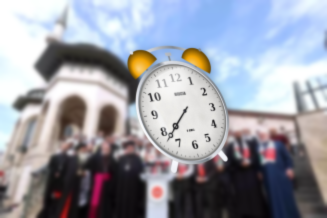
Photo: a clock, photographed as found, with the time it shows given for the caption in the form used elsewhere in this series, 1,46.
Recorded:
7,38
